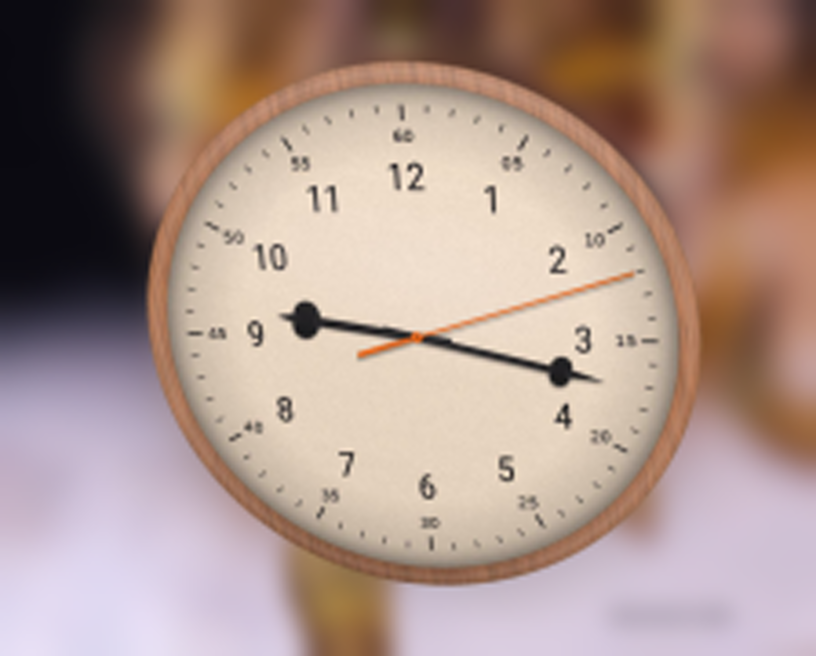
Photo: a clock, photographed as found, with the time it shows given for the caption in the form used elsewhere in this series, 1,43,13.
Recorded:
9,17,12
